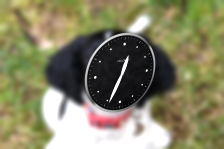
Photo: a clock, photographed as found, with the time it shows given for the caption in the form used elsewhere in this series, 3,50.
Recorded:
12,34
